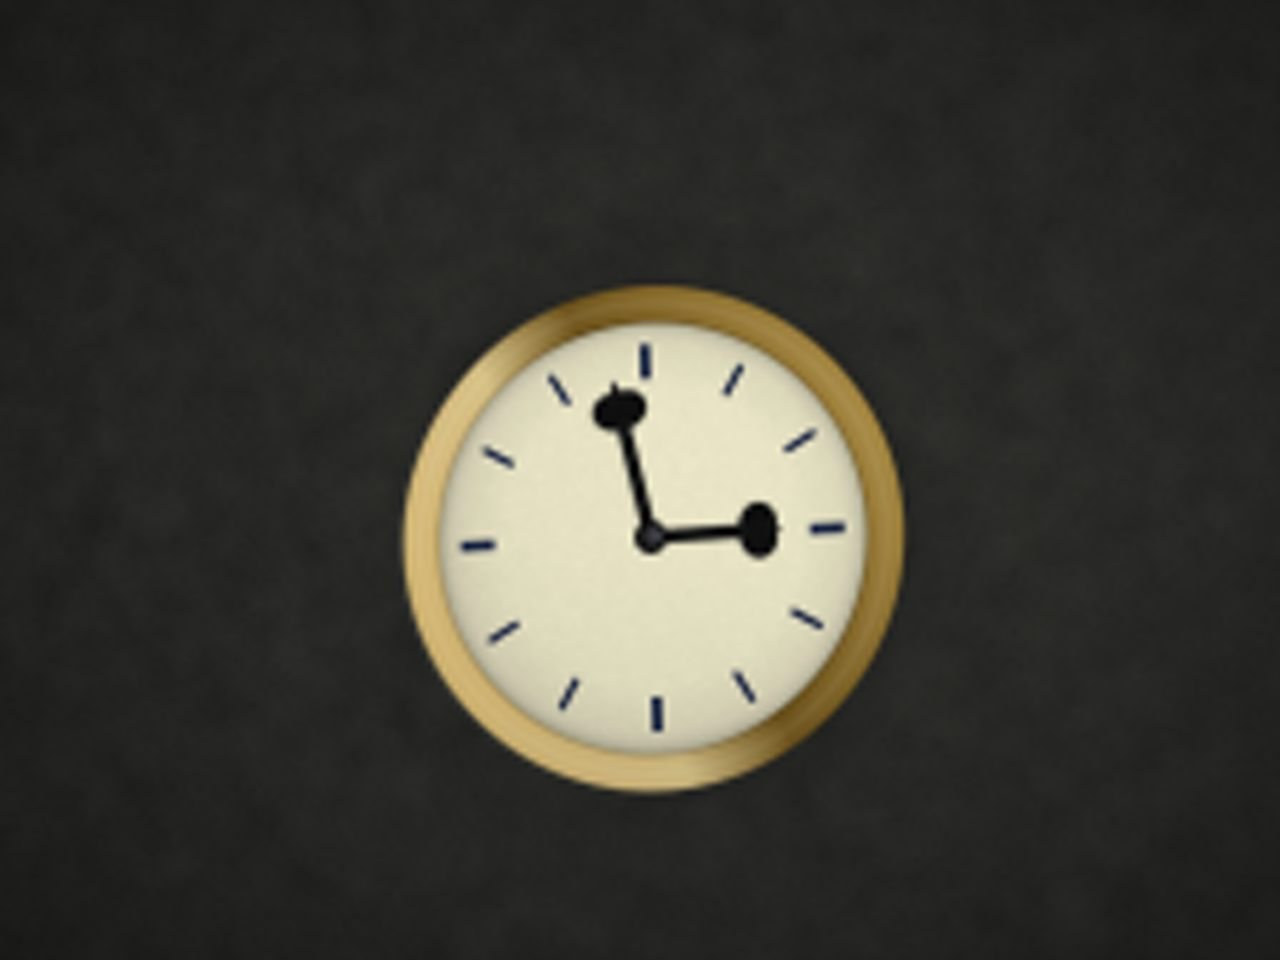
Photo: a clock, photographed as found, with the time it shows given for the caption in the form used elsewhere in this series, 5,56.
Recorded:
2,58
